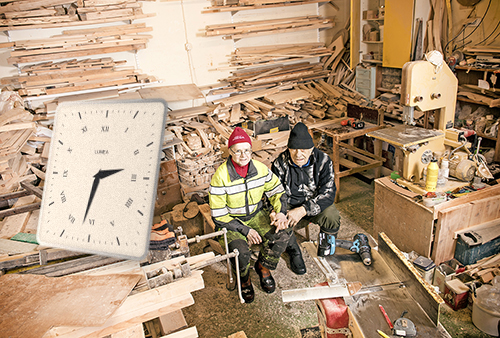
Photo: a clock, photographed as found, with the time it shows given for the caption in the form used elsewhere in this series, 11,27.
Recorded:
2,32
